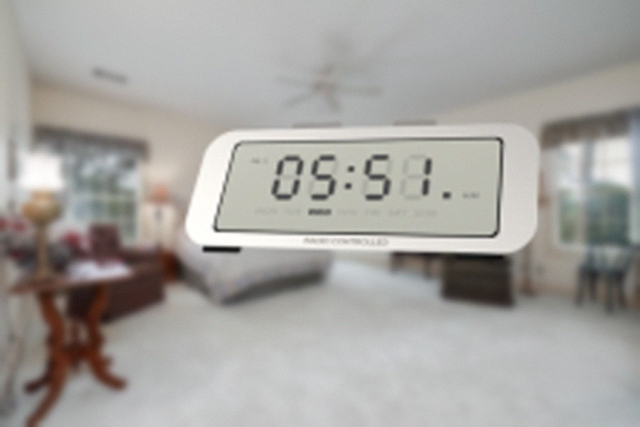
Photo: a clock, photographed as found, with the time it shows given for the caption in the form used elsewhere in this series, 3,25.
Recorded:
5,51
